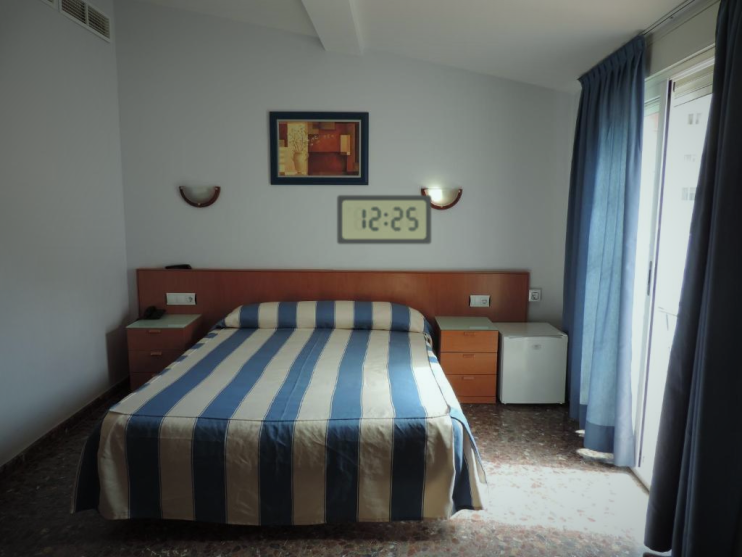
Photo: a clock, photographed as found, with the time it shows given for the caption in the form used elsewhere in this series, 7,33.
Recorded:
12,25
